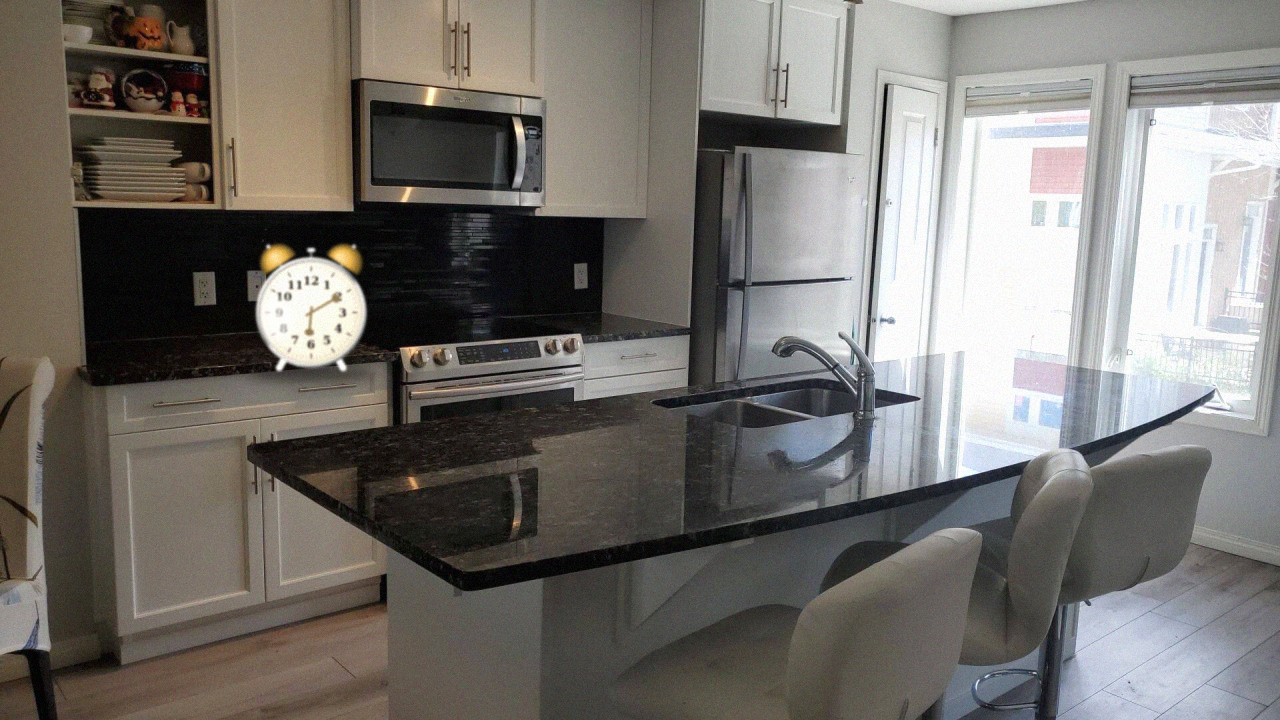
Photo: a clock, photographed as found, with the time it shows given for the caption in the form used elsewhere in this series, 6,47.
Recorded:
6,10
